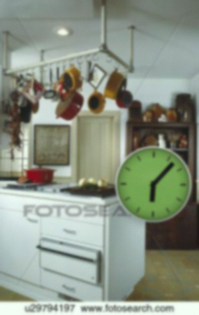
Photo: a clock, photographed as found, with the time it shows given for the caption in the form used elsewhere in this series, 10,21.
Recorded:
6,07
